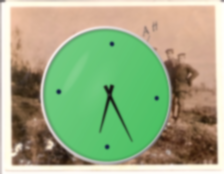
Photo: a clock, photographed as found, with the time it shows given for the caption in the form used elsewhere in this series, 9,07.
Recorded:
6,25
